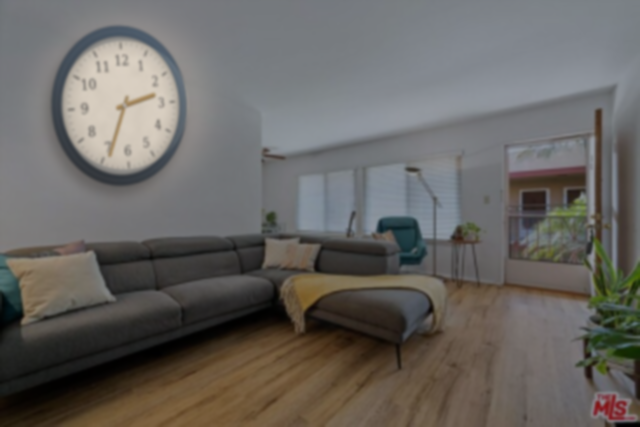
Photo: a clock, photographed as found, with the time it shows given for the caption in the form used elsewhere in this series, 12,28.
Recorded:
2,34
